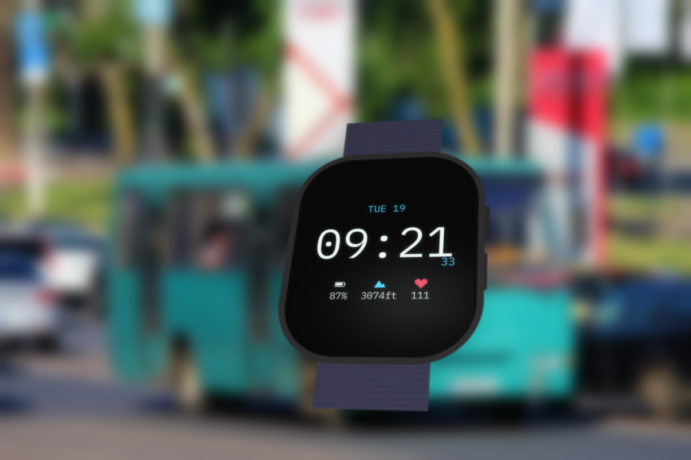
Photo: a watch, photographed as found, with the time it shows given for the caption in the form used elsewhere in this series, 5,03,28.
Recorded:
9,21,33
